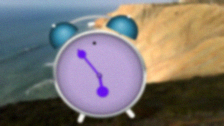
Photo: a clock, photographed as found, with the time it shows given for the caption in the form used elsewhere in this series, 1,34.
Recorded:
5,55
